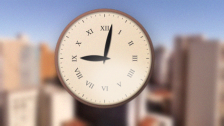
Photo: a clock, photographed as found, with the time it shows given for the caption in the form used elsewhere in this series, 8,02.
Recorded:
9,02
